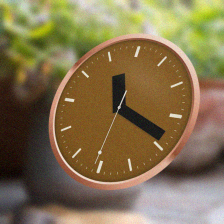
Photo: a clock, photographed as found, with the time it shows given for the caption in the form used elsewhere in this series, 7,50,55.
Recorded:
11,18,31
